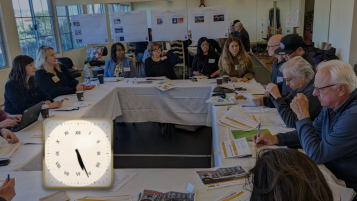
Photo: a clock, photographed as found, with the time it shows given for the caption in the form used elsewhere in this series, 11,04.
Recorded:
5,26
